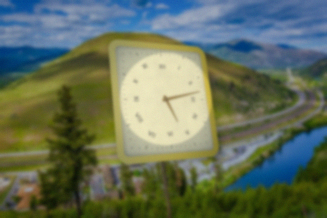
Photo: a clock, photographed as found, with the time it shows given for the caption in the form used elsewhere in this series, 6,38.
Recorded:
5,13
